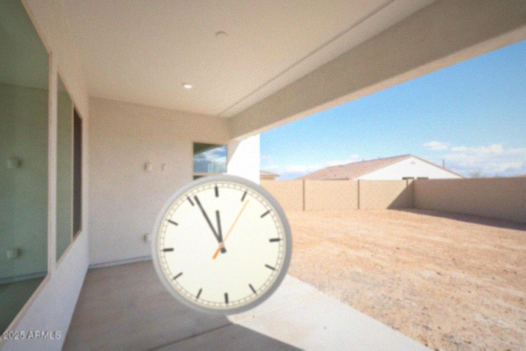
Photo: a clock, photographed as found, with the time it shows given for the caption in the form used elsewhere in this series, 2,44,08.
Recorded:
11,56,06
